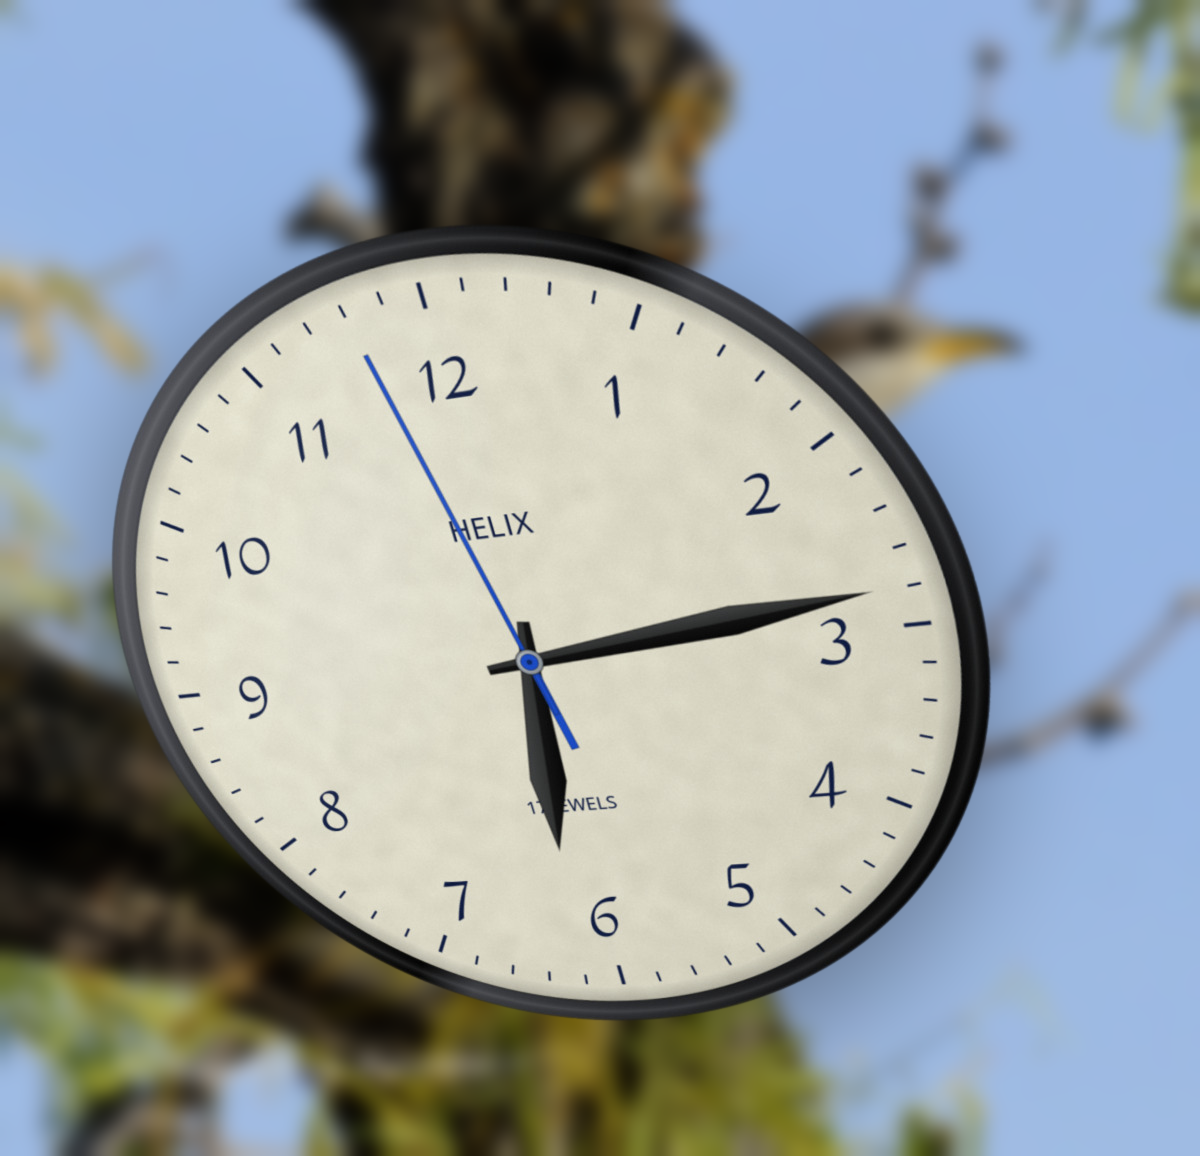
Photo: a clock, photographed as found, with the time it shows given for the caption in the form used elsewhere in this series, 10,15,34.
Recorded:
6,13,58
